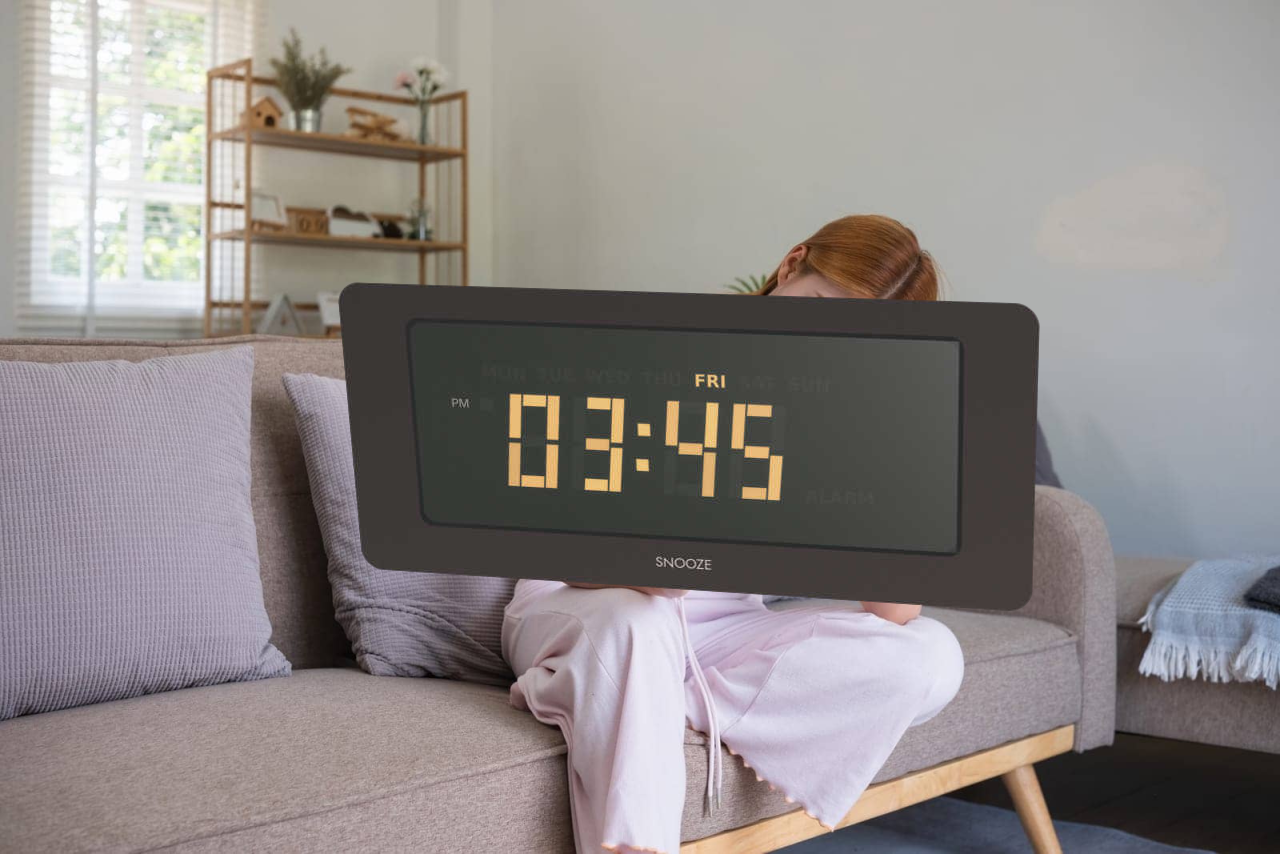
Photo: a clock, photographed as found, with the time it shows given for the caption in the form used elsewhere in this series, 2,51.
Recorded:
3,45
